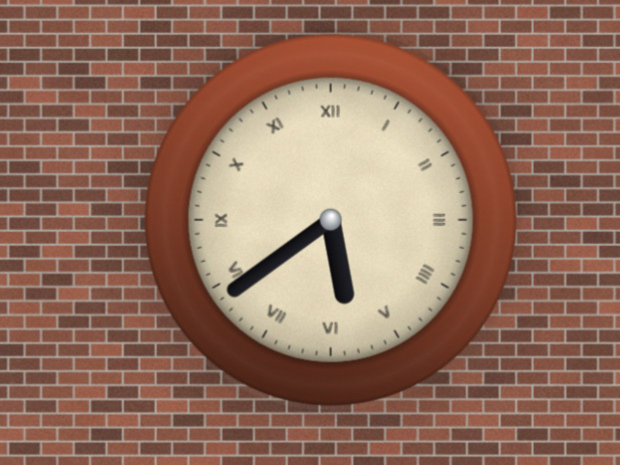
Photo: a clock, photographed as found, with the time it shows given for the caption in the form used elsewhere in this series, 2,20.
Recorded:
5,39
